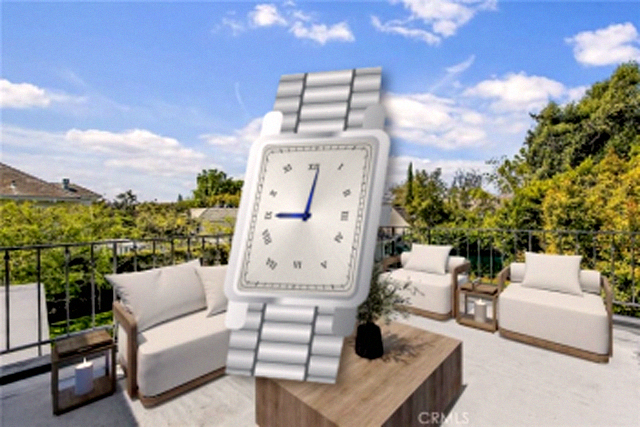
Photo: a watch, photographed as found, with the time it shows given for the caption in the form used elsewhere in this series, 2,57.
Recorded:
9,01
